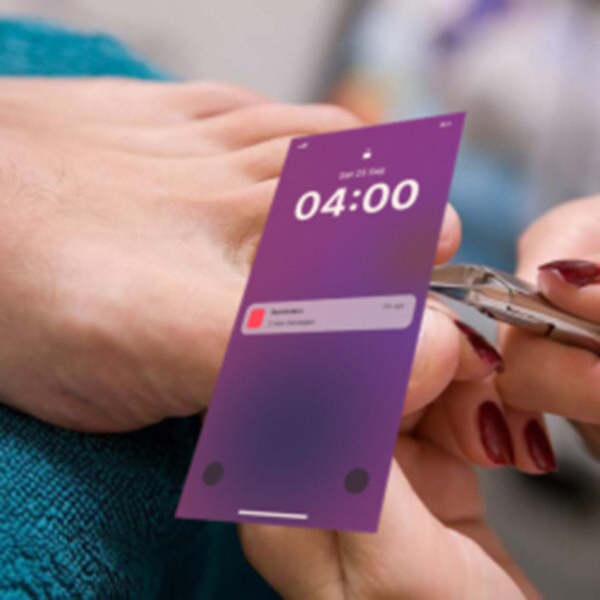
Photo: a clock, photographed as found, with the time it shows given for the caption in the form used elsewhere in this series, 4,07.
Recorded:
4,00
